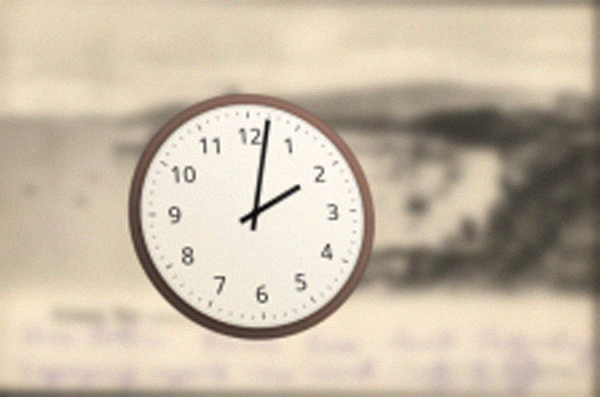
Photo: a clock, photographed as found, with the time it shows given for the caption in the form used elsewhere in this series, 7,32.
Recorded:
2,02
